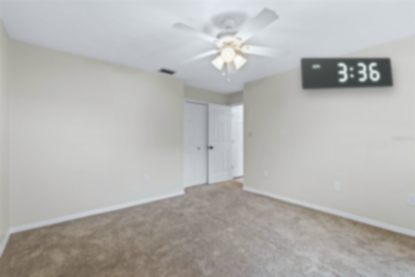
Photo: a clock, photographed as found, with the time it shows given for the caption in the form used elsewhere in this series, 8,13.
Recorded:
3,36
